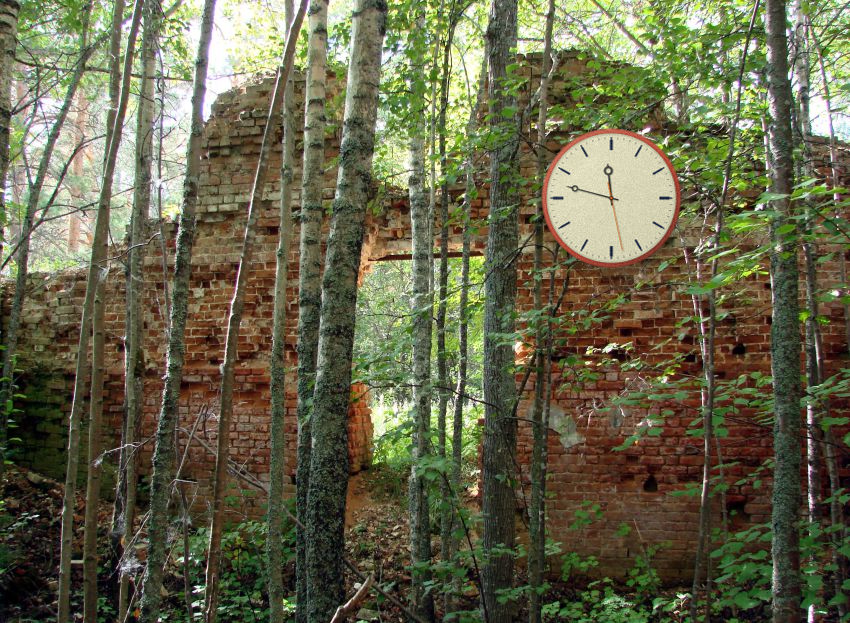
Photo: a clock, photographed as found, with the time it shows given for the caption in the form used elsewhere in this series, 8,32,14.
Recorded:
11,47,28
